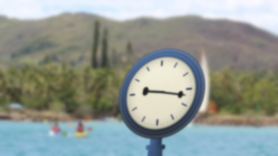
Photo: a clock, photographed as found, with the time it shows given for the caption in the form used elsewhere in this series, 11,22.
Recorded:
9,17
